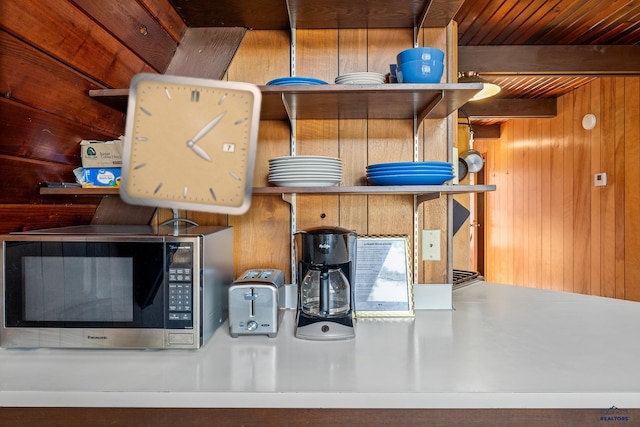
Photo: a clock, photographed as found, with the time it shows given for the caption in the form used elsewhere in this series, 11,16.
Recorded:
4,07
